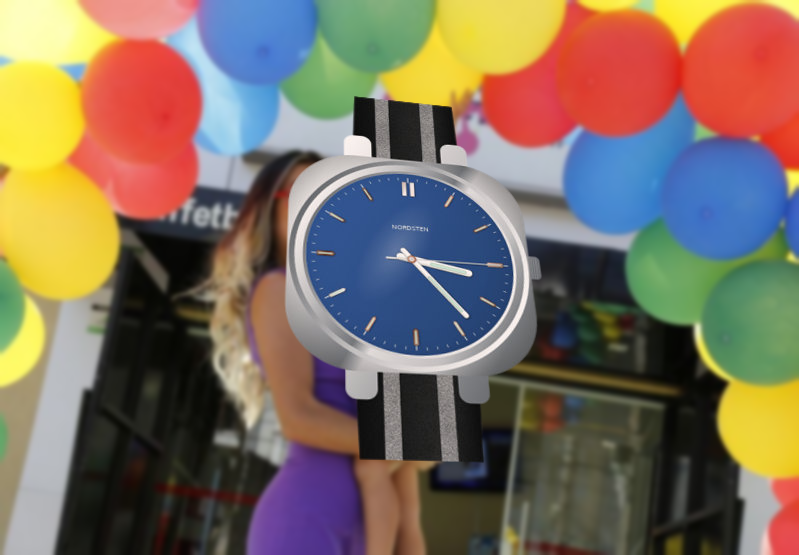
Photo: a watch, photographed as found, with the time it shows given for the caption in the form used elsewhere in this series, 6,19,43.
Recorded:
3,23,15
